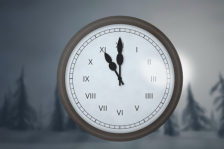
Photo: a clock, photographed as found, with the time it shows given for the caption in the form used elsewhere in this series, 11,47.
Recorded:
11,00
